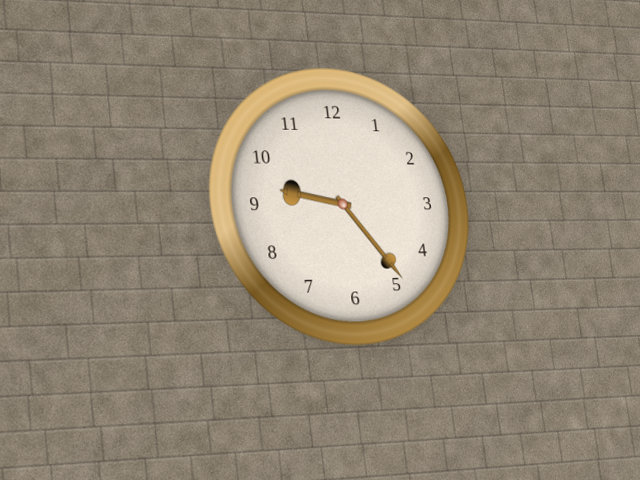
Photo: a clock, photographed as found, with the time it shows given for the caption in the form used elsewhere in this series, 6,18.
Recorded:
9,24
